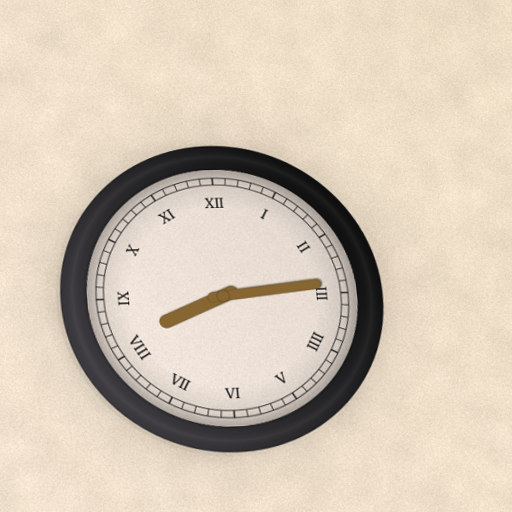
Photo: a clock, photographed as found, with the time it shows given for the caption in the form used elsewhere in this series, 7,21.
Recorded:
8,14
